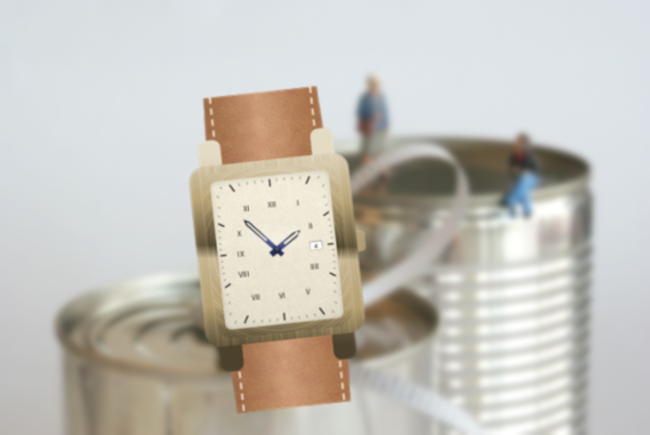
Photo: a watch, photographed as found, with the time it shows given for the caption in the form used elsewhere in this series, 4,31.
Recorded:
1,53
